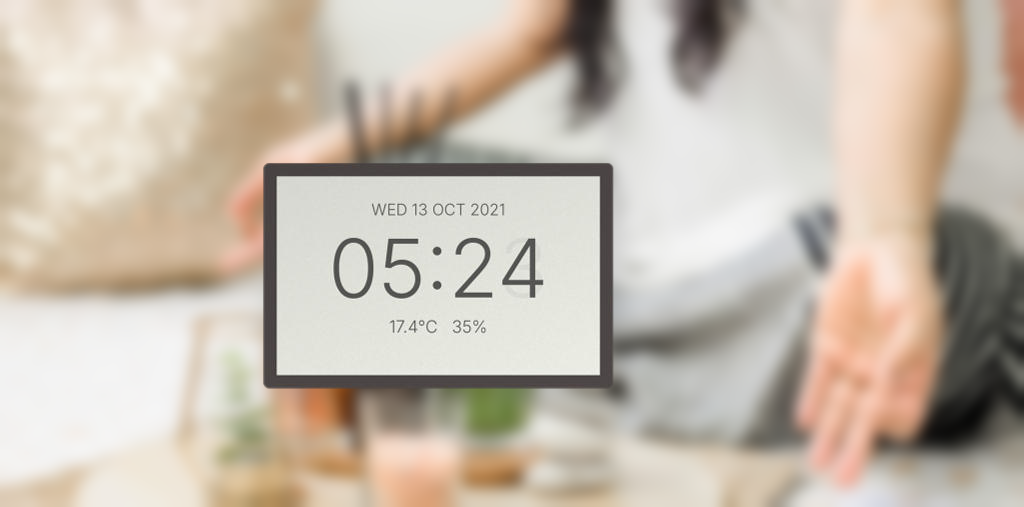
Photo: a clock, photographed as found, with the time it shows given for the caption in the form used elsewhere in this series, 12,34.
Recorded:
5,24
